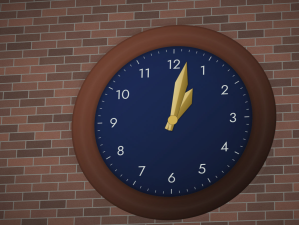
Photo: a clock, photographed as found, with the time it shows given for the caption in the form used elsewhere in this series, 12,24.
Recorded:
1,02
